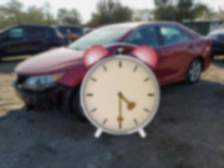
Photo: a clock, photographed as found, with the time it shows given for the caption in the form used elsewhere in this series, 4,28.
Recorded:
4,30
